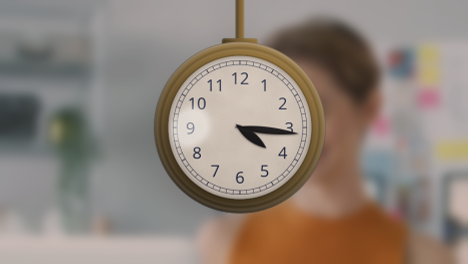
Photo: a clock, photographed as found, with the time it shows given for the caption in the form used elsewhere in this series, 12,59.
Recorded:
4,16
